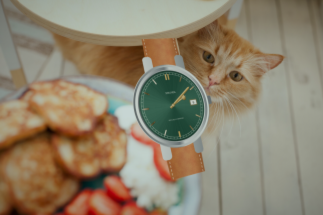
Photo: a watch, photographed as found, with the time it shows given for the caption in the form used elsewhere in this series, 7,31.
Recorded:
2,09
